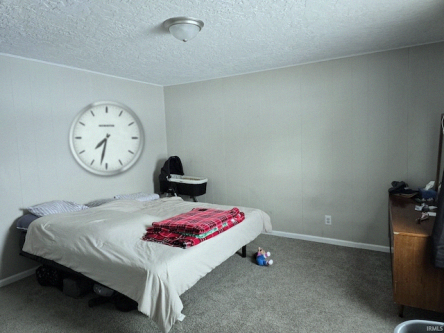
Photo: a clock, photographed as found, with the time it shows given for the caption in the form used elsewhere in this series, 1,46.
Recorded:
7,32
